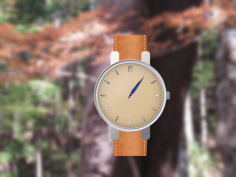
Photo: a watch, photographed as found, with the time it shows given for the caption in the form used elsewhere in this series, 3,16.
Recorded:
1,06
